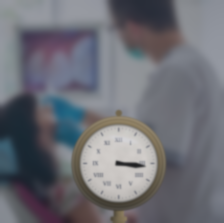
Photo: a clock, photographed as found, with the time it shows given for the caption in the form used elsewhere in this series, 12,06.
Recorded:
3,16
